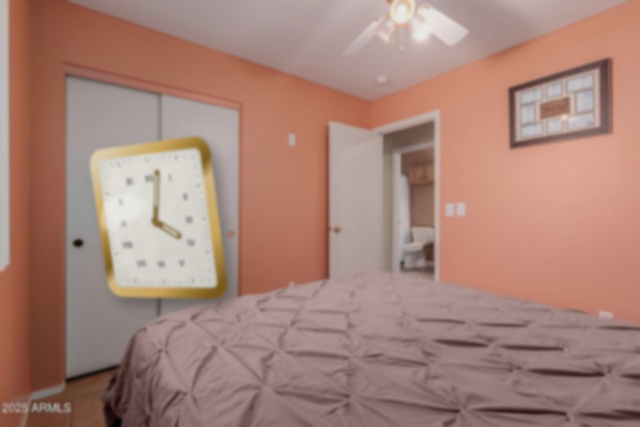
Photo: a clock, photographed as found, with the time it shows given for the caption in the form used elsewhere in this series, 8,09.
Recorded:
4,02
